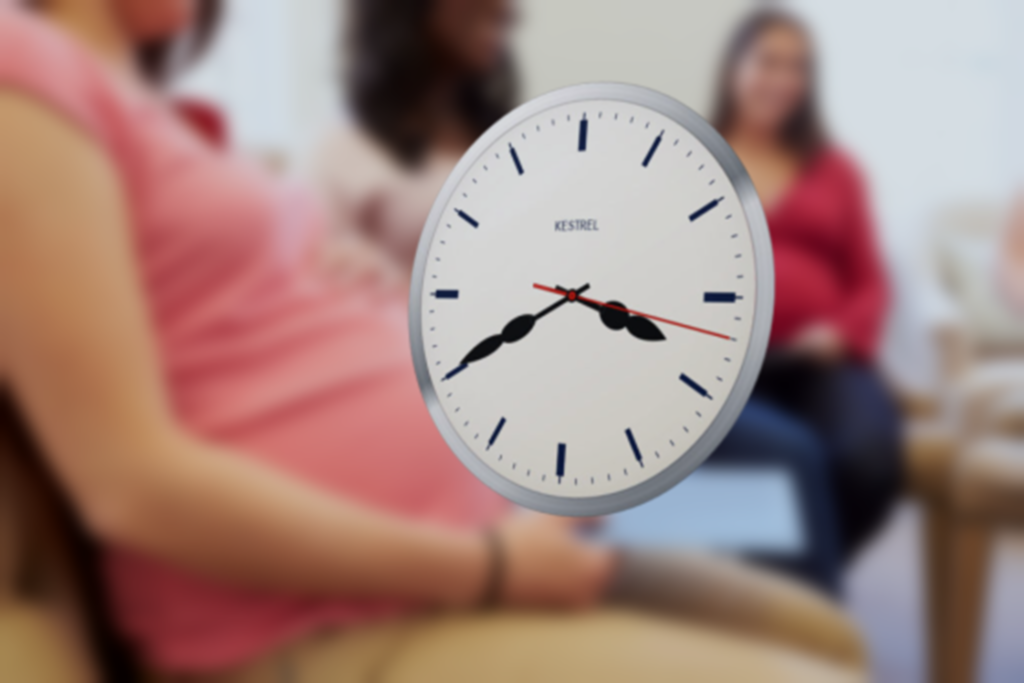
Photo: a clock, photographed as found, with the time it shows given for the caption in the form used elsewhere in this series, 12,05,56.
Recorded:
3,40,17
